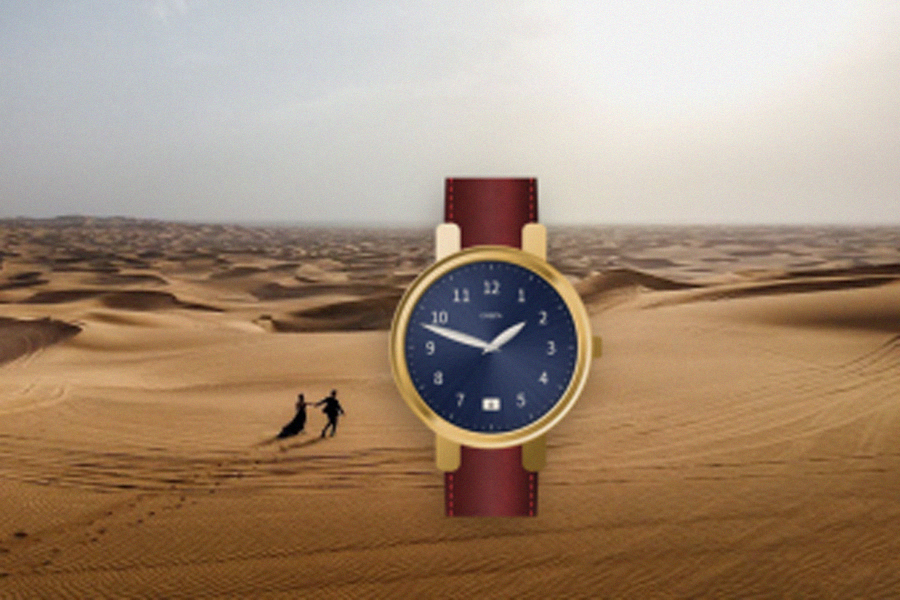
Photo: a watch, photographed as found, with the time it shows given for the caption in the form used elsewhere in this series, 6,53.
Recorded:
1,48
